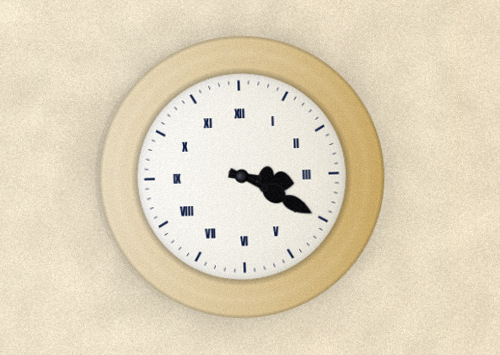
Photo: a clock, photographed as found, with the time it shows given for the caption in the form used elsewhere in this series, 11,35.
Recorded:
3,20
